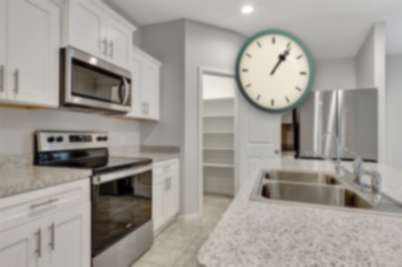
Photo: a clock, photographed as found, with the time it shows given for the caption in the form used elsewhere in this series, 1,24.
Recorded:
1,06
